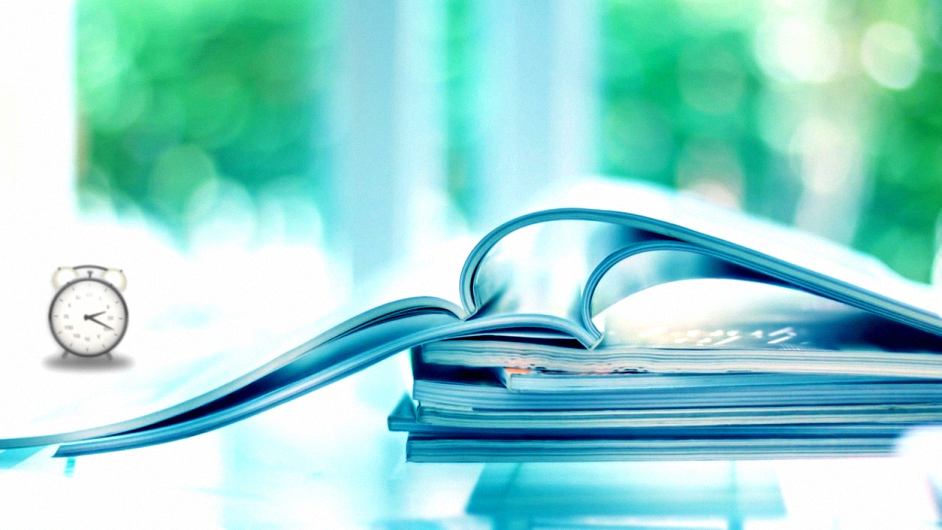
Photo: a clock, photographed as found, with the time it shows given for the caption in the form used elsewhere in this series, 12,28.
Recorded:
2,19
